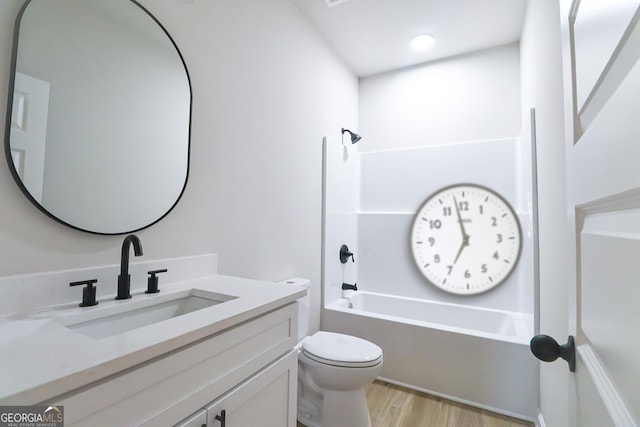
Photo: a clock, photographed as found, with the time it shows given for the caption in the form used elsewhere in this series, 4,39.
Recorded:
6,58
